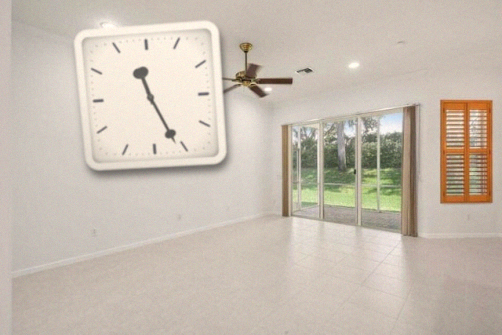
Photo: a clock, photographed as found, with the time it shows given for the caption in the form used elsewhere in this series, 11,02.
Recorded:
11,26
